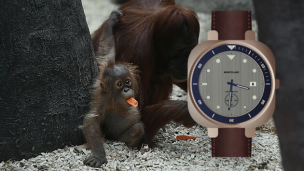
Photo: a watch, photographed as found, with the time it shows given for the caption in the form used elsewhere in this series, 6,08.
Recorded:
3,31
